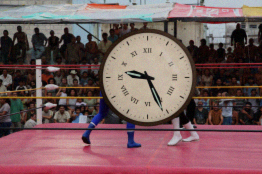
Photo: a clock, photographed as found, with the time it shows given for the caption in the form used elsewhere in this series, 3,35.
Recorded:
9,26
